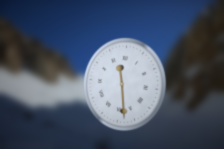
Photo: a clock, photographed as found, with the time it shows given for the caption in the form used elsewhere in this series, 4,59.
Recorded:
11,28
